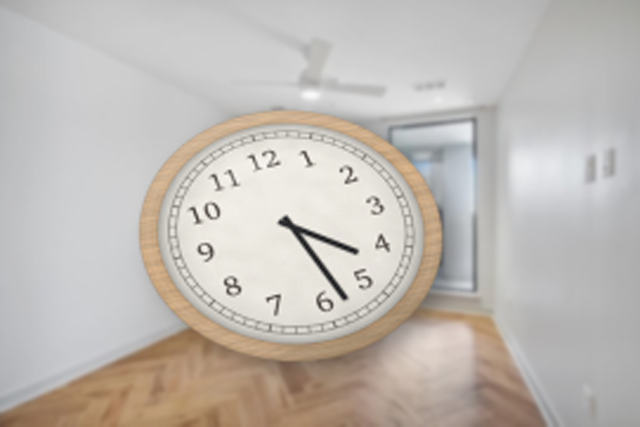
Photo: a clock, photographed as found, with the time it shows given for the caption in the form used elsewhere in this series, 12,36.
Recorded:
4,28
